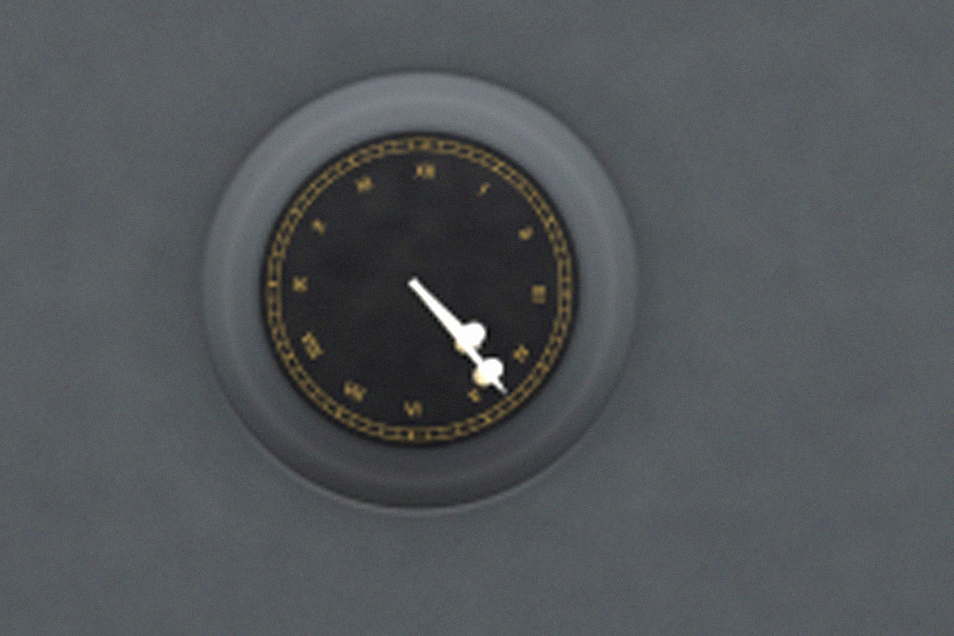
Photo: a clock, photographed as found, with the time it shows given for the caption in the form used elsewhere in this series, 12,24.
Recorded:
4,23
